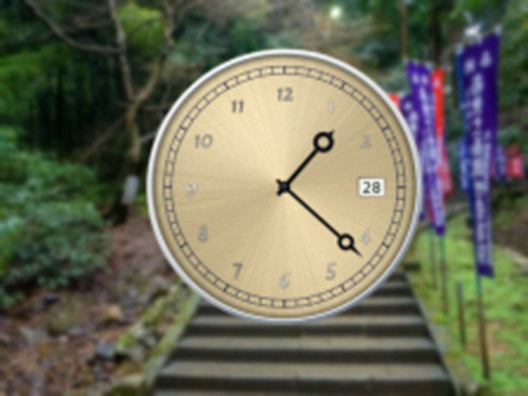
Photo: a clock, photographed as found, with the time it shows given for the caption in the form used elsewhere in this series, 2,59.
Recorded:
1,22
